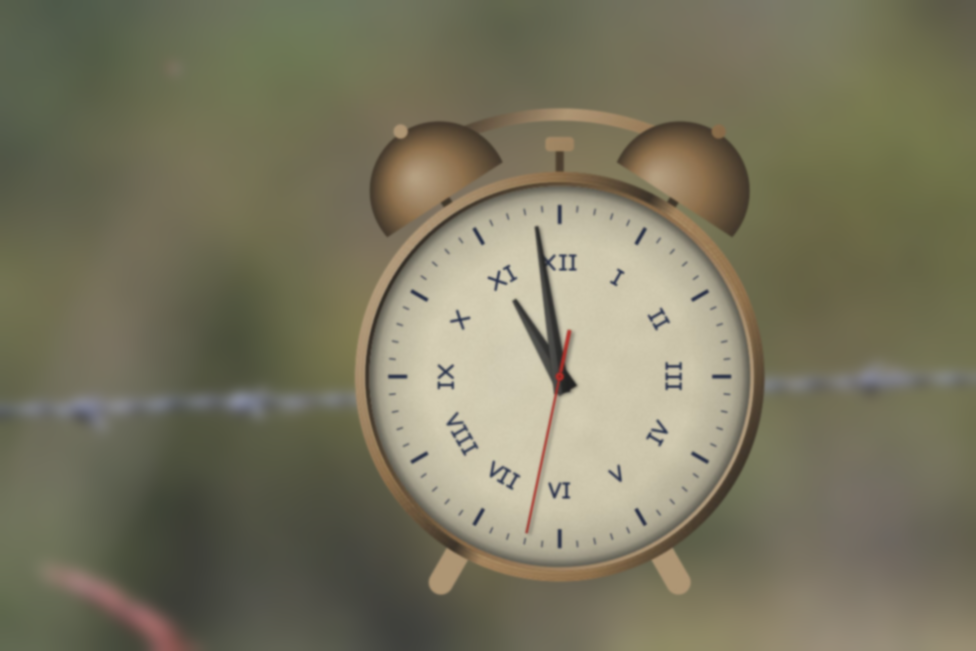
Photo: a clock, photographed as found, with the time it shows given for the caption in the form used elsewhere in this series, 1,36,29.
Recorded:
10,58,32
